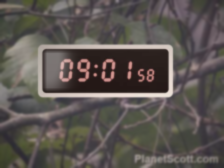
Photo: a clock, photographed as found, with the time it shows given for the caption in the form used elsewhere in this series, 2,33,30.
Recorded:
9,01,58
